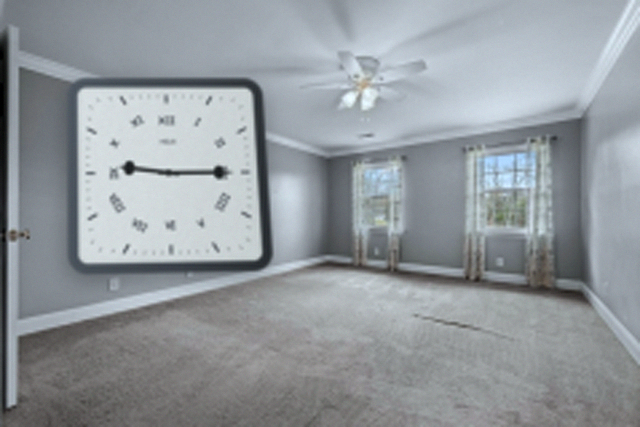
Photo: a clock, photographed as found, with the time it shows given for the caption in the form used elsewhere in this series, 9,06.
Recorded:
9,15
